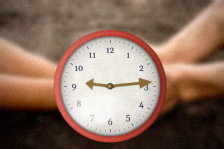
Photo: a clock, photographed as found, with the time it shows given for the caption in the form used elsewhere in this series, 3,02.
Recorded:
9,14
